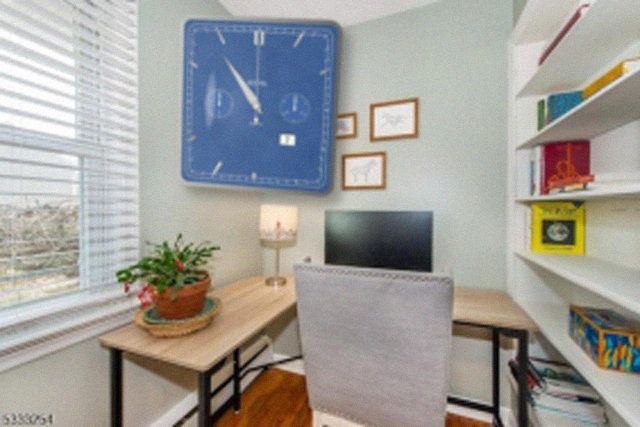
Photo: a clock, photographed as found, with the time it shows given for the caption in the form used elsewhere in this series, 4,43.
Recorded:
10,54
